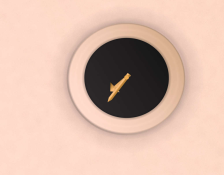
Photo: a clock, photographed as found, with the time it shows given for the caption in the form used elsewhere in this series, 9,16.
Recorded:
7,36
